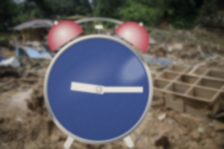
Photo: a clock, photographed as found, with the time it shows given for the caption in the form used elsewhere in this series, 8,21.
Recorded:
9,15
